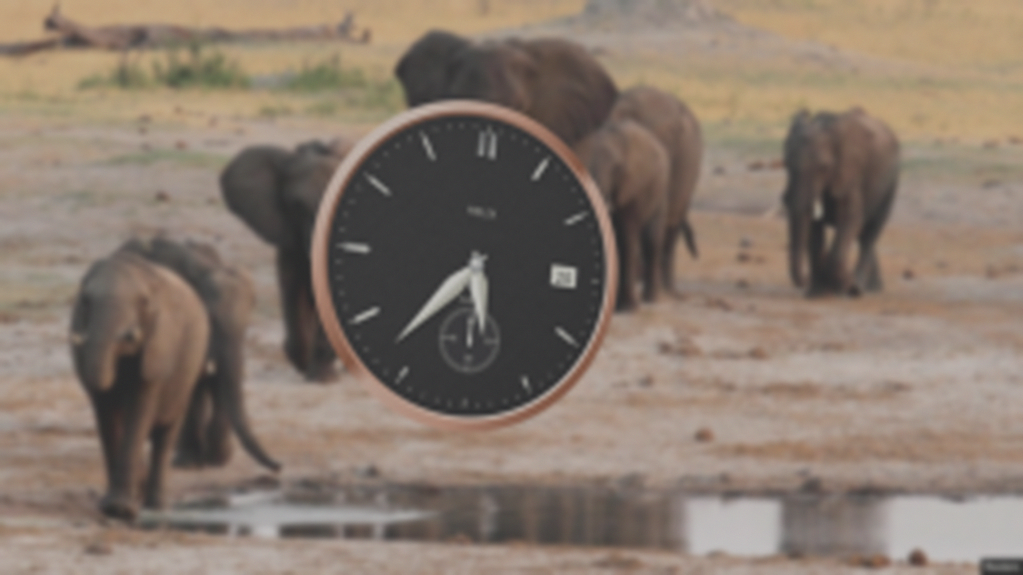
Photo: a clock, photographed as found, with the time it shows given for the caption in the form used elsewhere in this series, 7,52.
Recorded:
5,37
